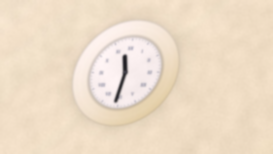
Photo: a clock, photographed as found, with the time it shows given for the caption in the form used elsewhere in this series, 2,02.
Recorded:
11,31
